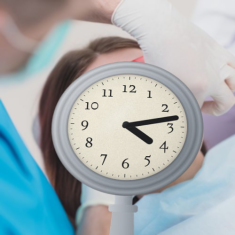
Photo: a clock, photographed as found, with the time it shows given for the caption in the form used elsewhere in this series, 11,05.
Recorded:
4,13
